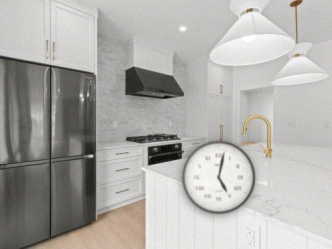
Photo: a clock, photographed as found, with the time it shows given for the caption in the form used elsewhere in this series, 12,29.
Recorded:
5,02
